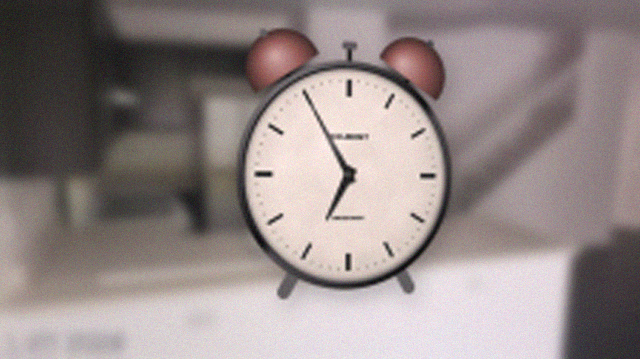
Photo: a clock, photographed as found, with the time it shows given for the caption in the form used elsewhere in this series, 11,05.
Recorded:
6,55
